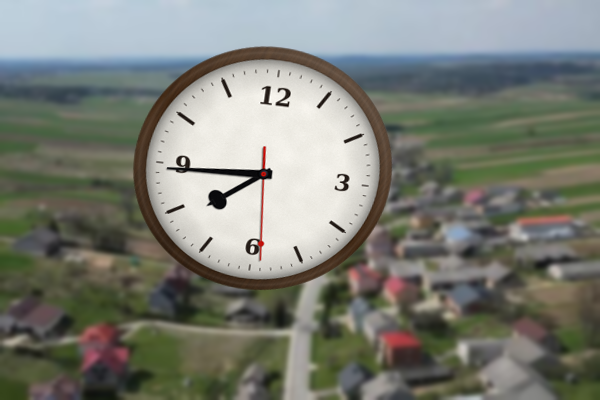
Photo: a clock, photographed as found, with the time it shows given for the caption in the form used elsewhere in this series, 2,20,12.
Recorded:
7,44,29
